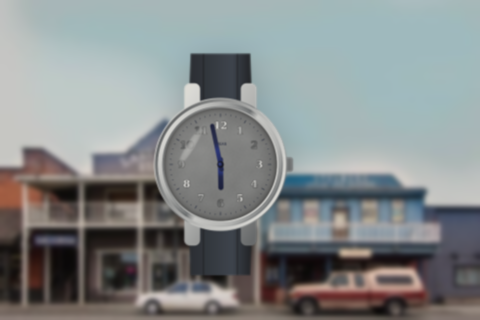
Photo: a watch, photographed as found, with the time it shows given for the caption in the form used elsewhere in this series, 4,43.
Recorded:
5,58
